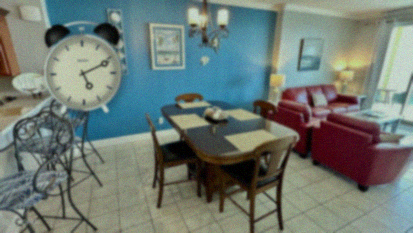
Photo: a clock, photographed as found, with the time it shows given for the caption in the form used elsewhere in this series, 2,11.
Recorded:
5,11
